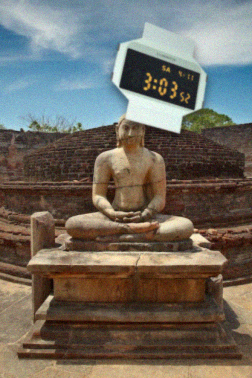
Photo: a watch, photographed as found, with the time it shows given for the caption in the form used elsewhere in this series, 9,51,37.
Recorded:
3,03,52
